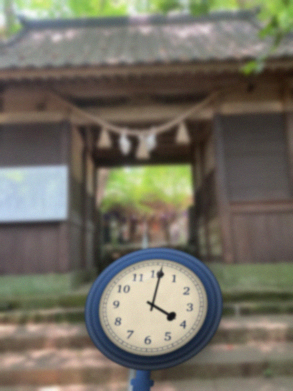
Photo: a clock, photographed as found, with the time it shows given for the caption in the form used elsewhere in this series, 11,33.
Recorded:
4,01
